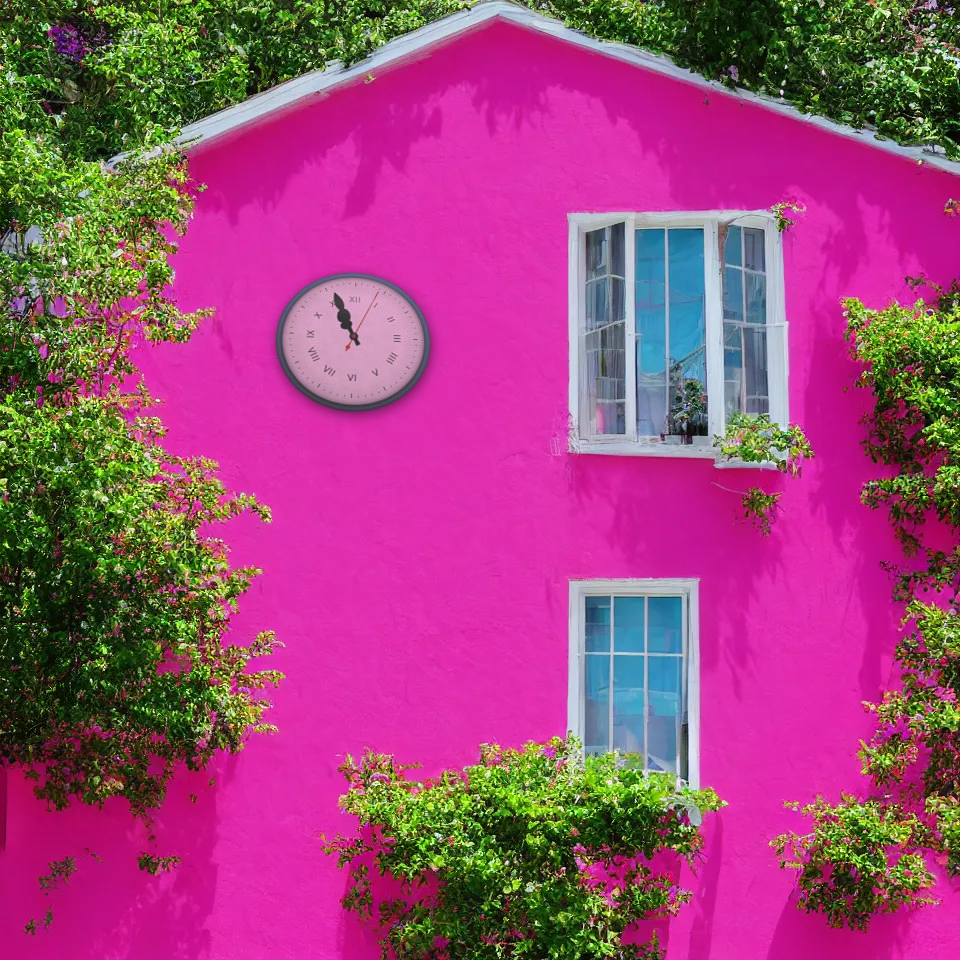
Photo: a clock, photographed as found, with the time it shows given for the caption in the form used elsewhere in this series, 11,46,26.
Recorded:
10,56,04
